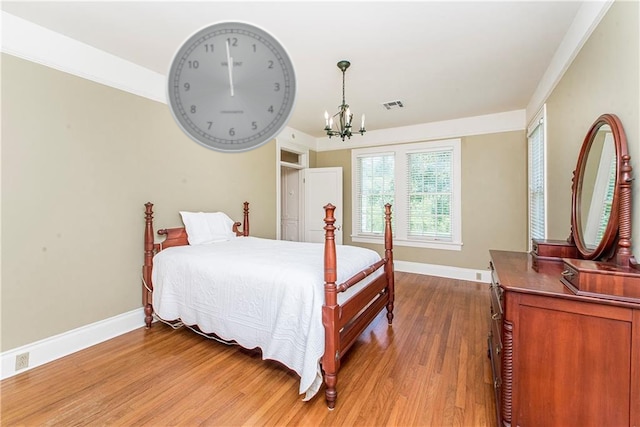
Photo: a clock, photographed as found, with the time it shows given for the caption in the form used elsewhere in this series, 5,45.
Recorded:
11,59
